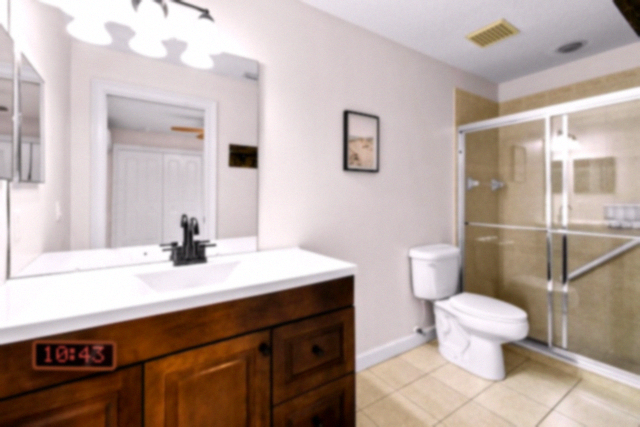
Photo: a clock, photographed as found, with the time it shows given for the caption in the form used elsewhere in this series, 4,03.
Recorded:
10,43
